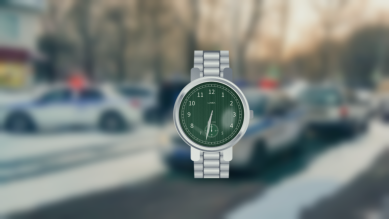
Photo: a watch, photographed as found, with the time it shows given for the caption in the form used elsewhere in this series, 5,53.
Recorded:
6,32
